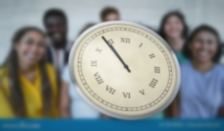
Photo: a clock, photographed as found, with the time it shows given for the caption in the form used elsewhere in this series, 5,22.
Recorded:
10,54
